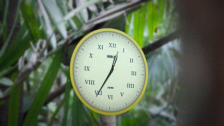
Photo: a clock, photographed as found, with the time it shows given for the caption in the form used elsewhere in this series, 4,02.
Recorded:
12,35
